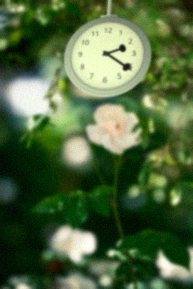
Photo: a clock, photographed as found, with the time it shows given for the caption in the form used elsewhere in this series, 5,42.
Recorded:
2,21
